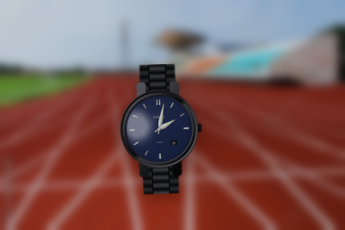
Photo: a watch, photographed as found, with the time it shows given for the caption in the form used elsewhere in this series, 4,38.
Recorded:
2,02
